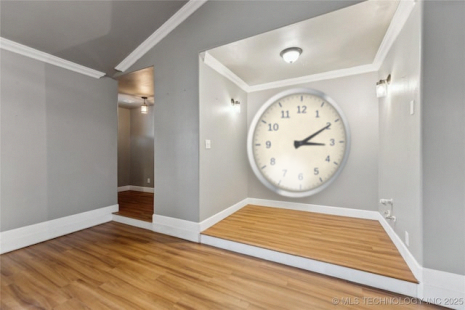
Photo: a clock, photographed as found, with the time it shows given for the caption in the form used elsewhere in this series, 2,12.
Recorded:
3,10
